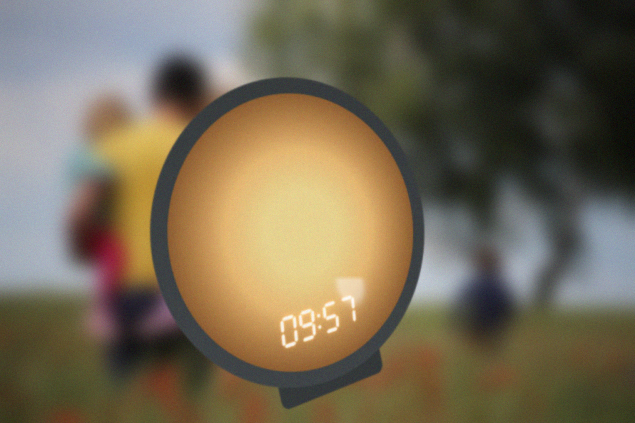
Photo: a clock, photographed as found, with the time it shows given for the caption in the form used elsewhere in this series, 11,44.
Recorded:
9,57
